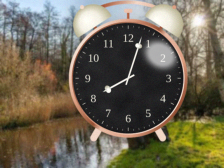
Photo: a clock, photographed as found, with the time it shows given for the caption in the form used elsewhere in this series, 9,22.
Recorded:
8,03
